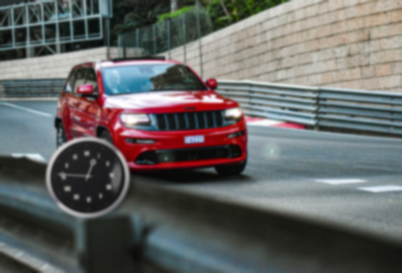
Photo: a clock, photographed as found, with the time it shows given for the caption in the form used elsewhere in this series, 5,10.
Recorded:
12,46
